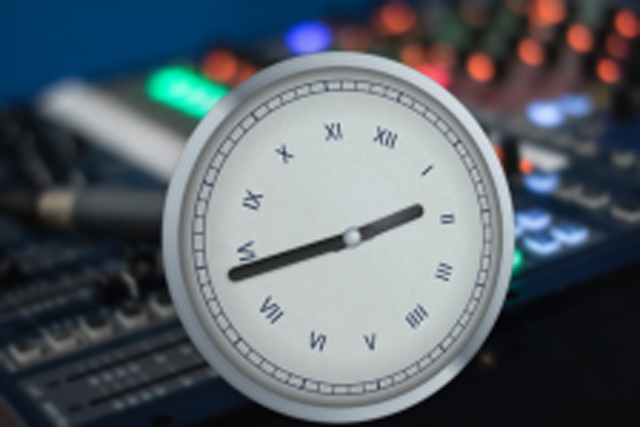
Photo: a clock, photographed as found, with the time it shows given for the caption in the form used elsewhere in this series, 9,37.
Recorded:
1,39
